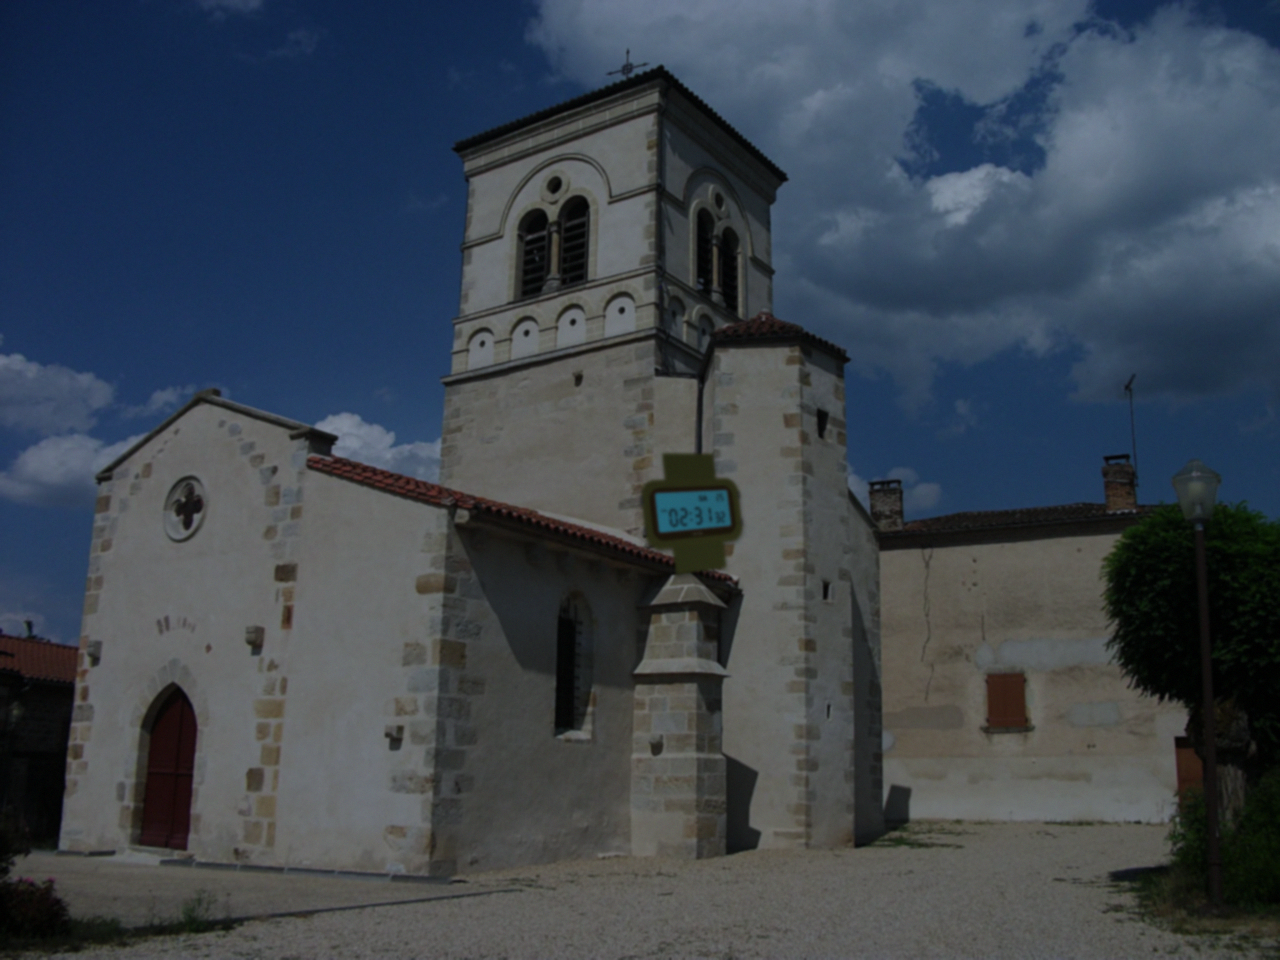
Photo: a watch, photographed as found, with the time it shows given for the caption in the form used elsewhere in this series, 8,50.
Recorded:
2,31
